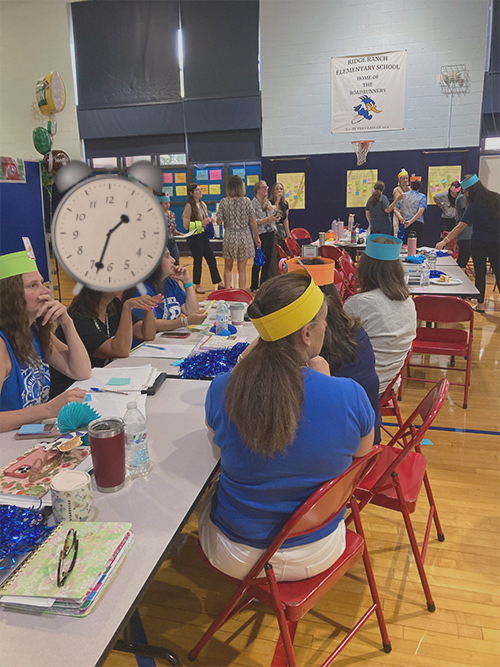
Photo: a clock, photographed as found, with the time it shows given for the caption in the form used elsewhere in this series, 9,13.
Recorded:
1,33
